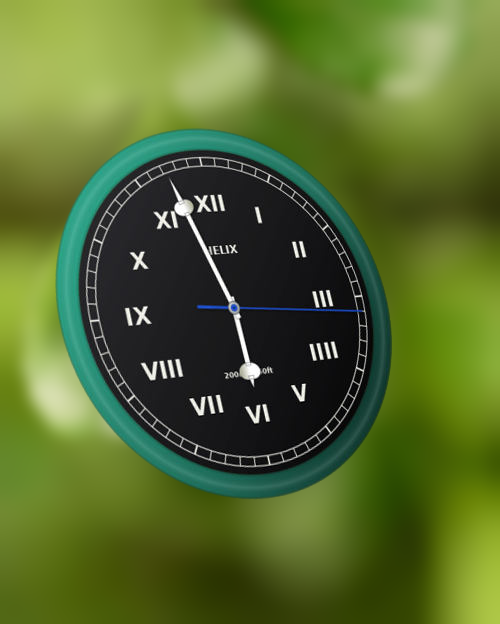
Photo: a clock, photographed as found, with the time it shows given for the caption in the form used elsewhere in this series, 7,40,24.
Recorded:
5,57,16
